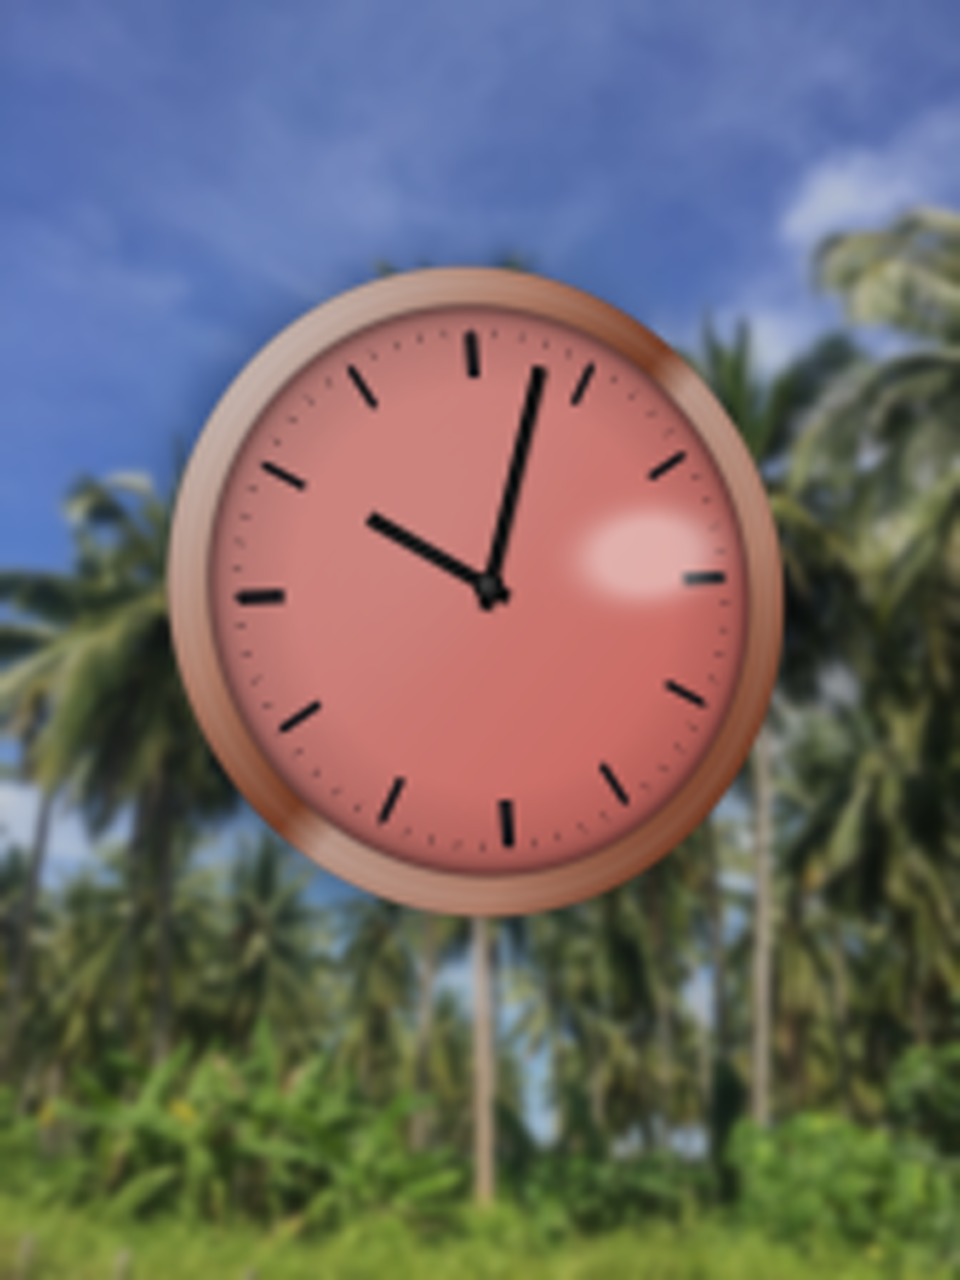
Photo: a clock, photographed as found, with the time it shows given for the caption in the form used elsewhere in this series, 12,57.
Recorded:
10,03
